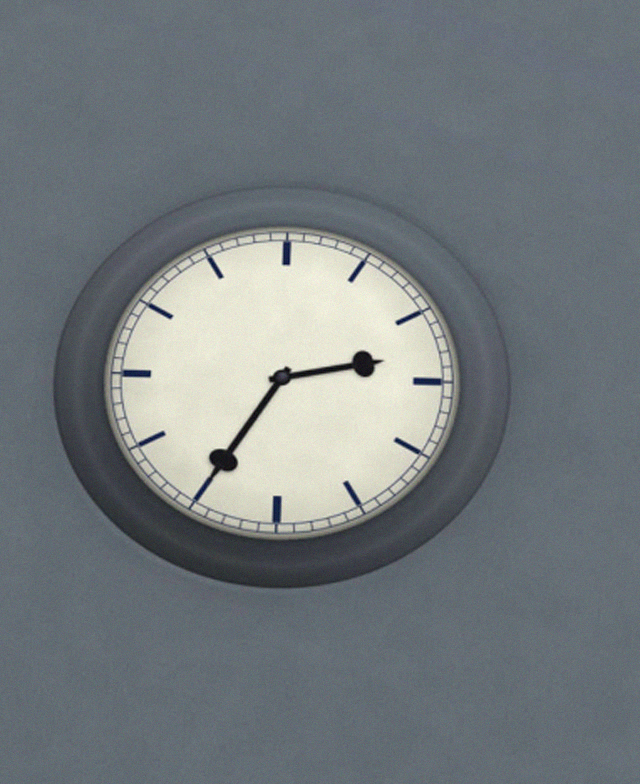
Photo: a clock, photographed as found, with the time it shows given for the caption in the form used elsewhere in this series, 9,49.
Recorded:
2,35
